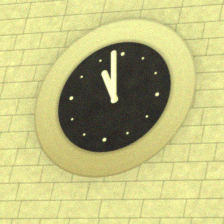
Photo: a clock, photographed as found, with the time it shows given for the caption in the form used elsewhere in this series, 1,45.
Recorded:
10,58
